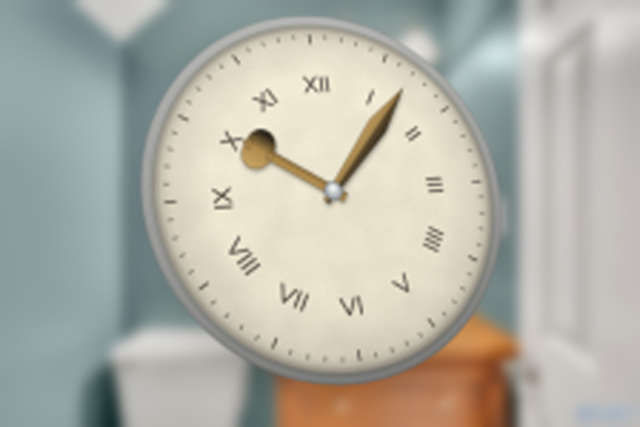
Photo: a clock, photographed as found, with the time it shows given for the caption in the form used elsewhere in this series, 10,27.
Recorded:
10,07
